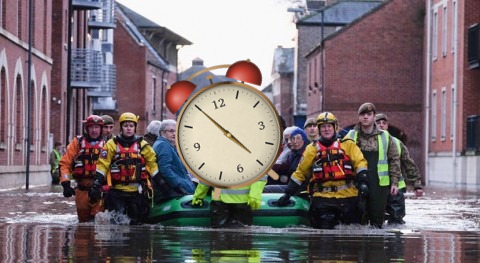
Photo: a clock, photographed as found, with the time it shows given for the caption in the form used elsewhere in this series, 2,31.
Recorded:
4,55
